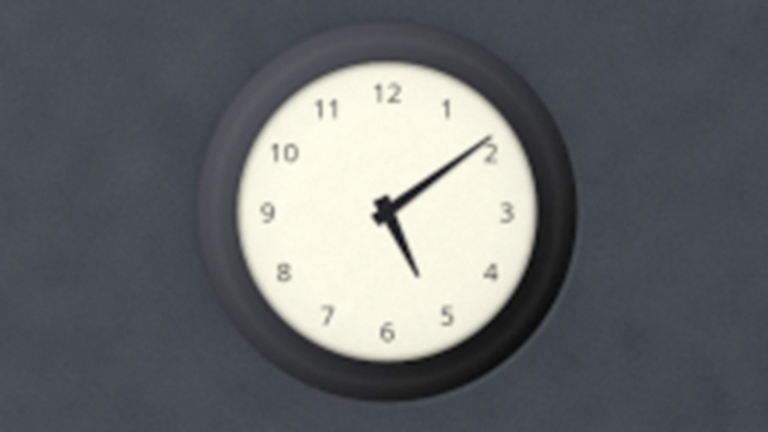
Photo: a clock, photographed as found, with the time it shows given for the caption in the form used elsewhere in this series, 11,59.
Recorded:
5,09
